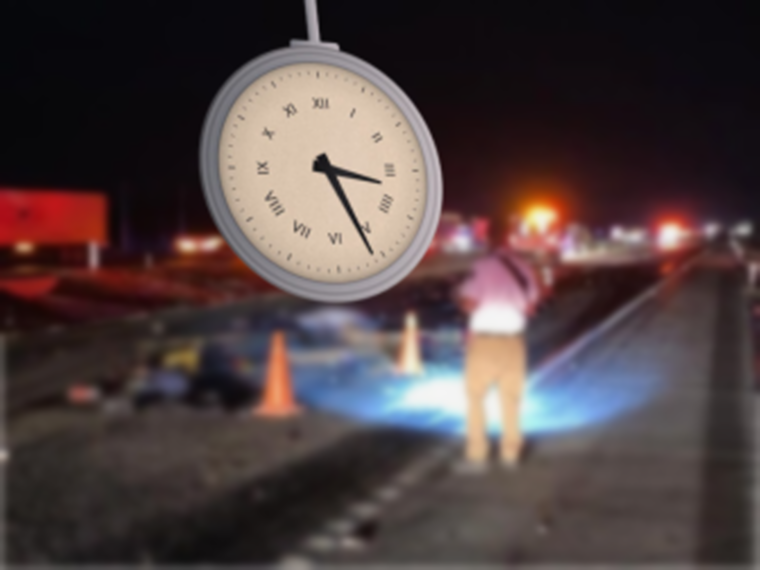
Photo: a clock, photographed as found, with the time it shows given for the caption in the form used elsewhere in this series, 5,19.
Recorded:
3,26
